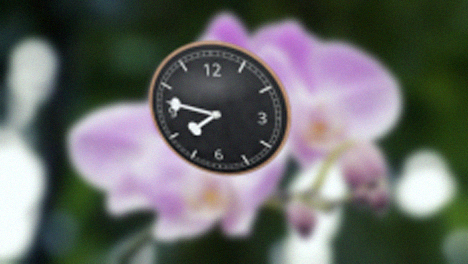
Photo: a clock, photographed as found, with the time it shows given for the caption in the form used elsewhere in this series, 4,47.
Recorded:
7,47
